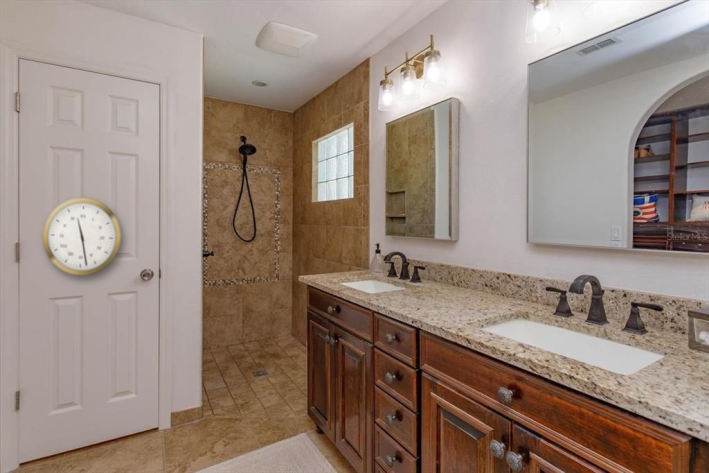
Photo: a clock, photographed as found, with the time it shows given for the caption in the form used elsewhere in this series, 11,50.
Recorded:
11,28
